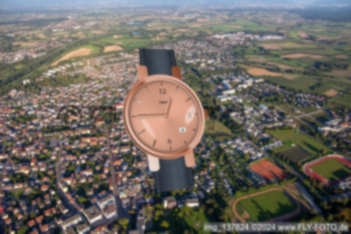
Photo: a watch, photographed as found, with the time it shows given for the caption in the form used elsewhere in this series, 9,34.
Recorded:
12,45
